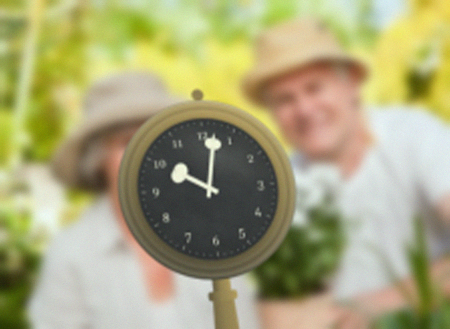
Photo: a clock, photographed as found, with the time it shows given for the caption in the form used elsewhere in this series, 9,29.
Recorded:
10,02
